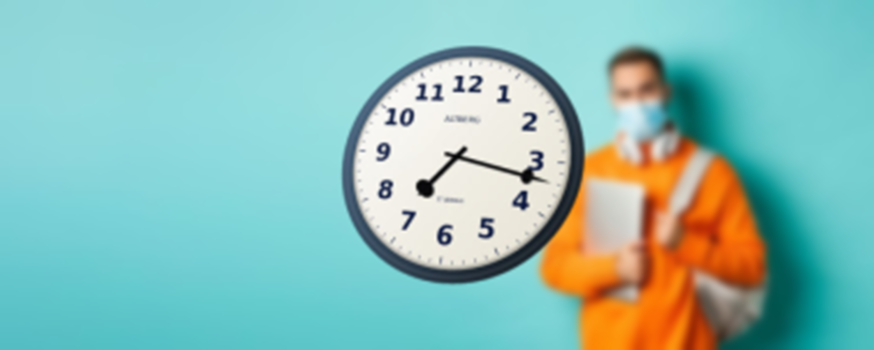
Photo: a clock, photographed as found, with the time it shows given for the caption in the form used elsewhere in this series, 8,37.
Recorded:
7,17
